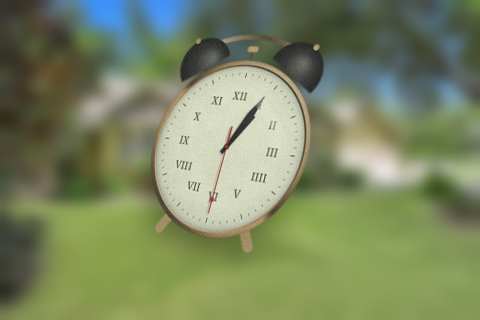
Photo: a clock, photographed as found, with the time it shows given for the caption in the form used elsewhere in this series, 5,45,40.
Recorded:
1,04,30
